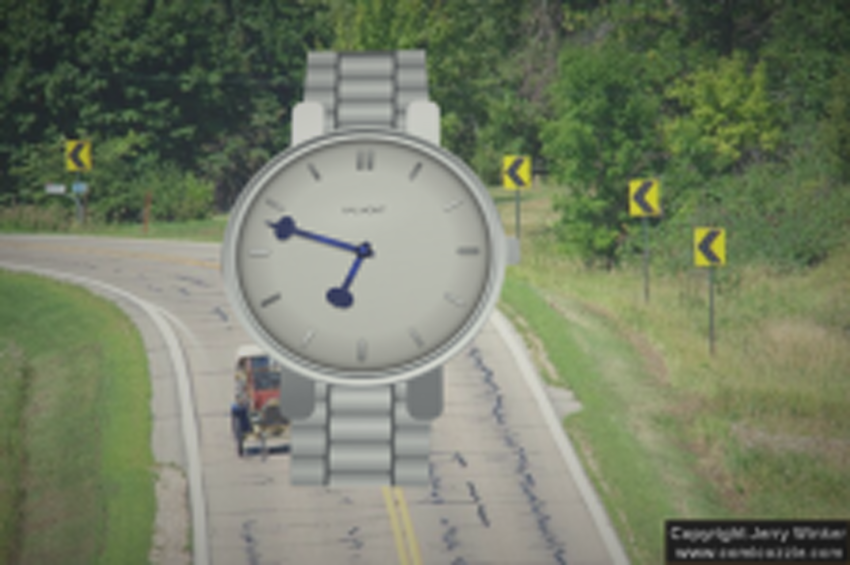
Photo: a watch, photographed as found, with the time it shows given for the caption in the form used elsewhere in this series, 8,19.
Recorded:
6,48
